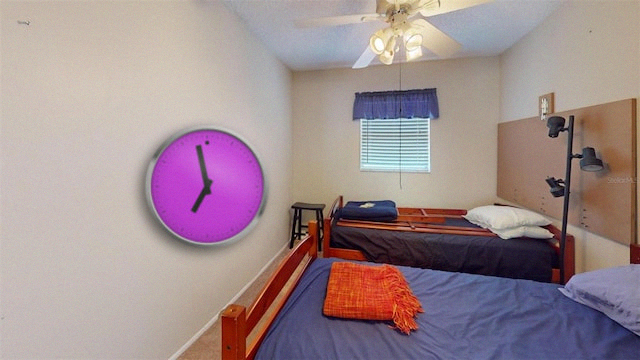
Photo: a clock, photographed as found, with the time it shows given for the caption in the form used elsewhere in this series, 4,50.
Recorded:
6,58
